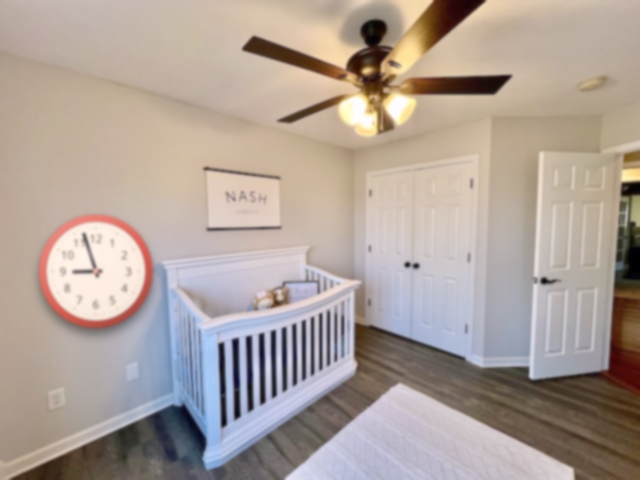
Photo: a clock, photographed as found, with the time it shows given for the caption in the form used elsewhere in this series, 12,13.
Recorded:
8,57
